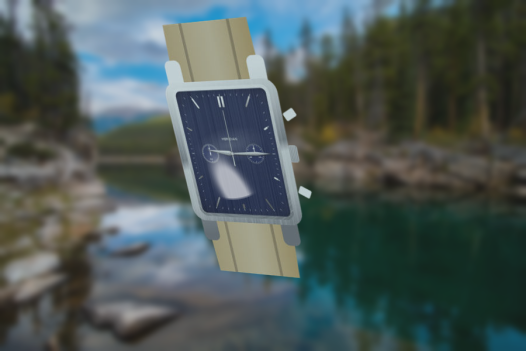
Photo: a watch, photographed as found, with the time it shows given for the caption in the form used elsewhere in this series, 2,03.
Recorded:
9,15
